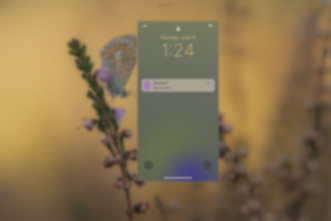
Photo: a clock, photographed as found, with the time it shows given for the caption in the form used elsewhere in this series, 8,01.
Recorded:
1,24
